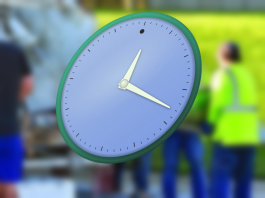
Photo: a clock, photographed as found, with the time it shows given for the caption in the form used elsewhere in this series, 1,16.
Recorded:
12,18
